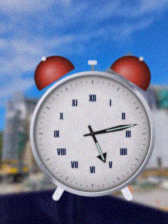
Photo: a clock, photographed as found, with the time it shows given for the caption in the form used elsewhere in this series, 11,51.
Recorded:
5,13
